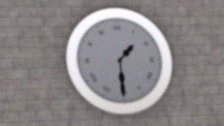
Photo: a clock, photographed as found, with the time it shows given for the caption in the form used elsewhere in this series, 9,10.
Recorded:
1,30
